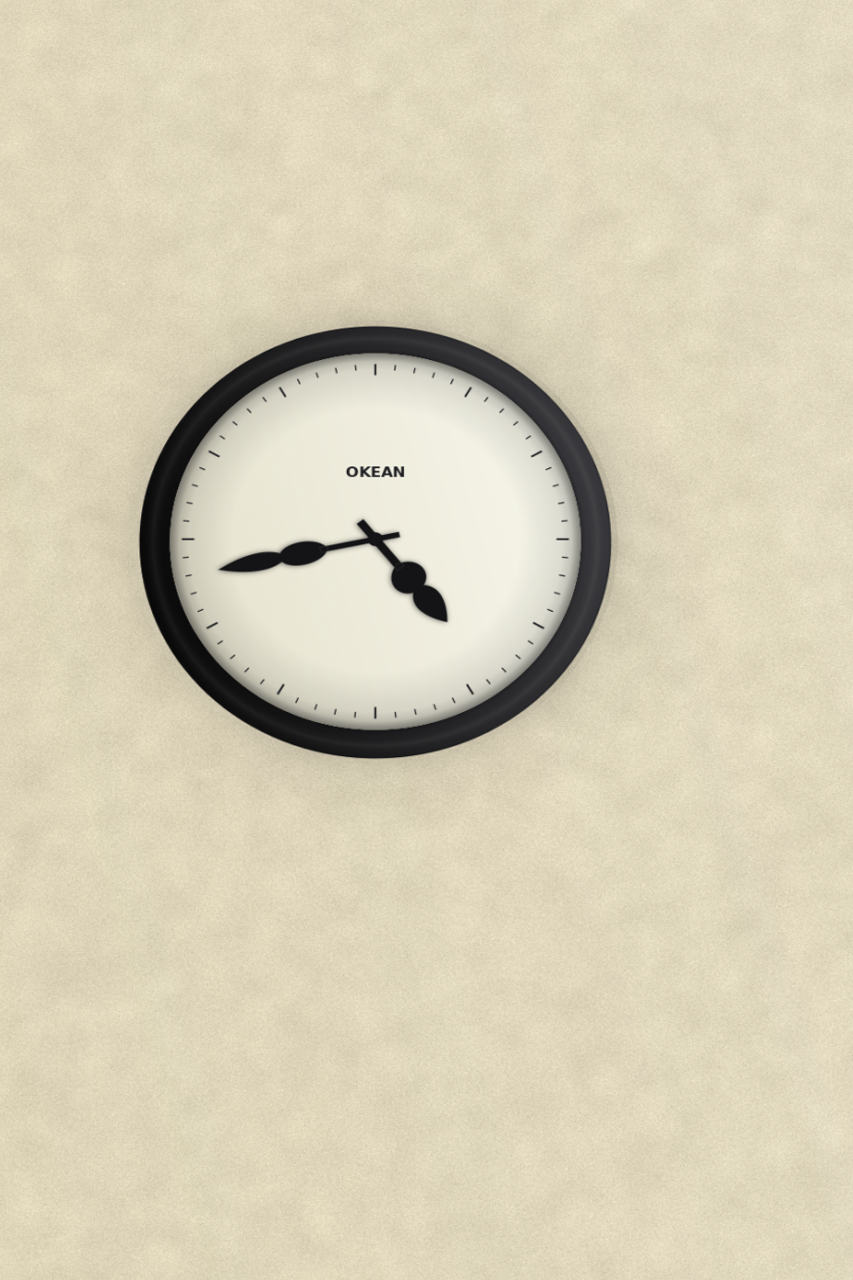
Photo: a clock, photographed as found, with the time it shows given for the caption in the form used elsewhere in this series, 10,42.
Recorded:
4,43
